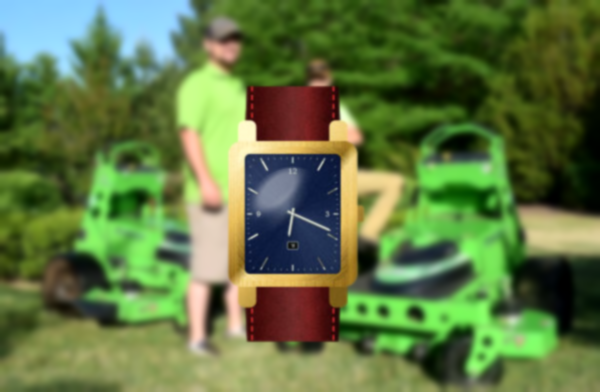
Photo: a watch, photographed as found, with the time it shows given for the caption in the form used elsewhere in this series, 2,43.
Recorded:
6,19
